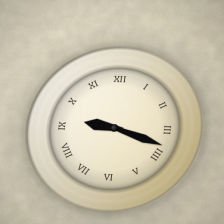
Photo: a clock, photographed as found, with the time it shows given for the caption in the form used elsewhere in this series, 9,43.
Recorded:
9,18
